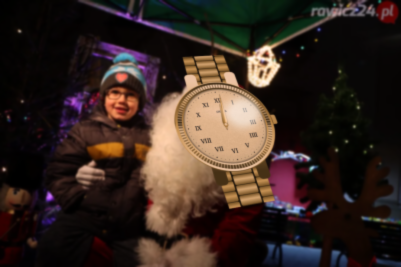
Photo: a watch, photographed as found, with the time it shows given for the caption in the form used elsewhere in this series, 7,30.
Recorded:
12,01
